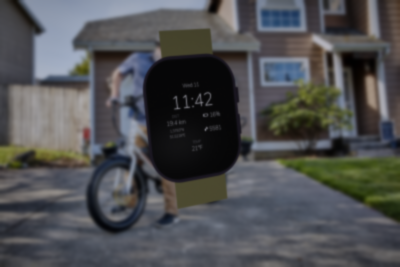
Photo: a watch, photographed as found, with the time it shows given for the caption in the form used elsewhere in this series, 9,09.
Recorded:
11,42
